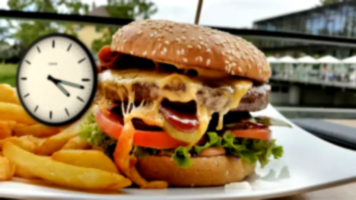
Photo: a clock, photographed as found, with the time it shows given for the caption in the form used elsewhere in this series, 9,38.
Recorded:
4,17
